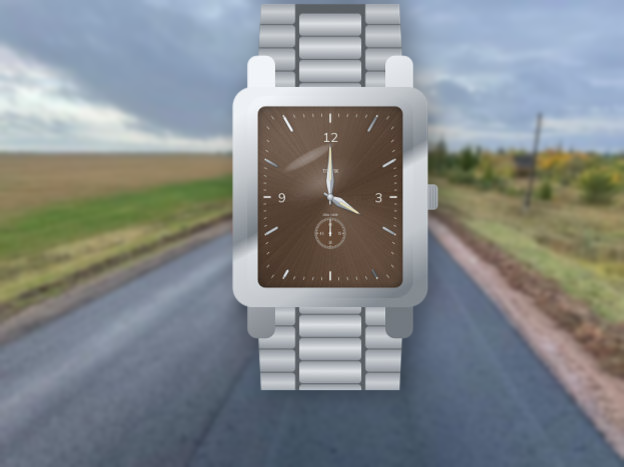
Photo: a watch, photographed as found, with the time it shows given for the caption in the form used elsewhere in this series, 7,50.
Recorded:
4,00
